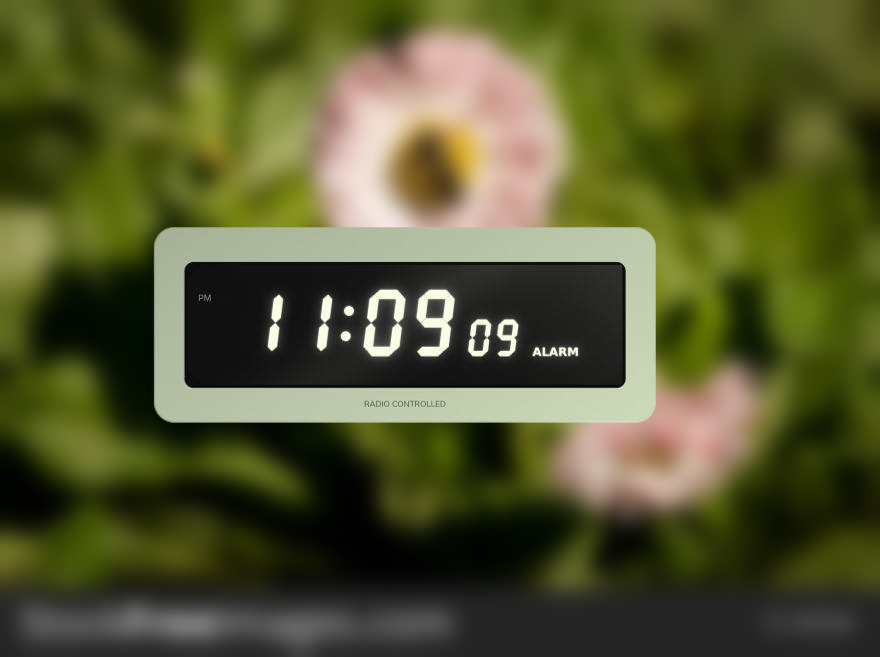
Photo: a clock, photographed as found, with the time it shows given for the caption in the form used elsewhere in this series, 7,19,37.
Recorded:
11,09,09
